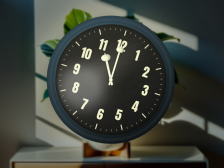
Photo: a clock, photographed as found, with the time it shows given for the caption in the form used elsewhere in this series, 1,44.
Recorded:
11,00
